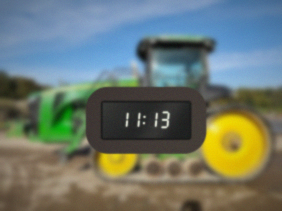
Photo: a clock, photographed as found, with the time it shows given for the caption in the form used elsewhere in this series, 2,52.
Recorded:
11,13
